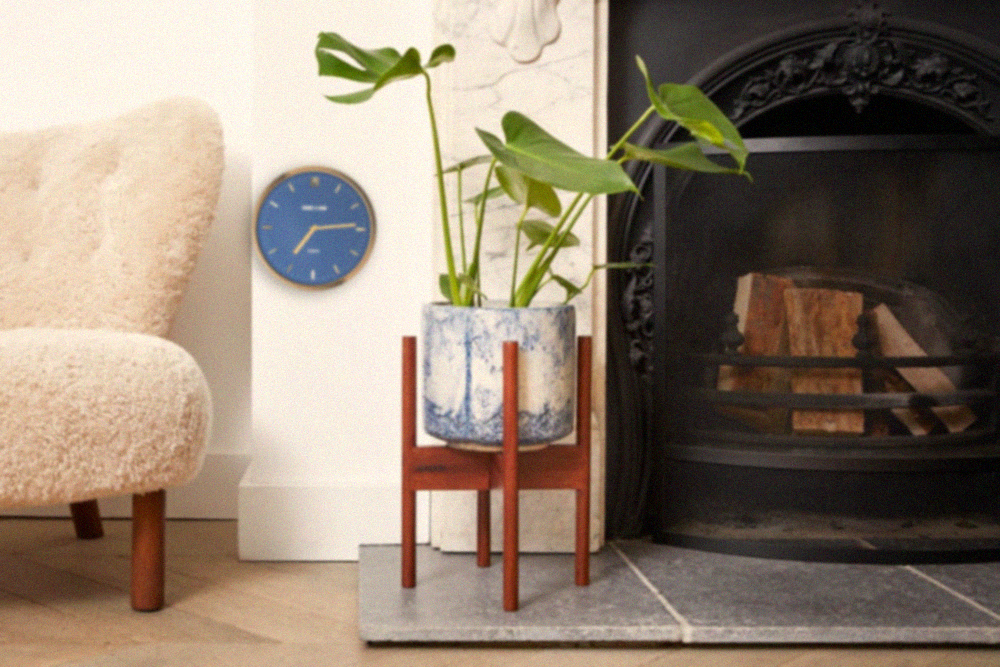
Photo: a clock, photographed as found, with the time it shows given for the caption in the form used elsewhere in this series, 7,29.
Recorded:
7,14
